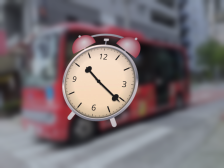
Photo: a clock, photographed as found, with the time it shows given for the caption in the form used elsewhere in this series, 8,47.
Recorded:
10,21
